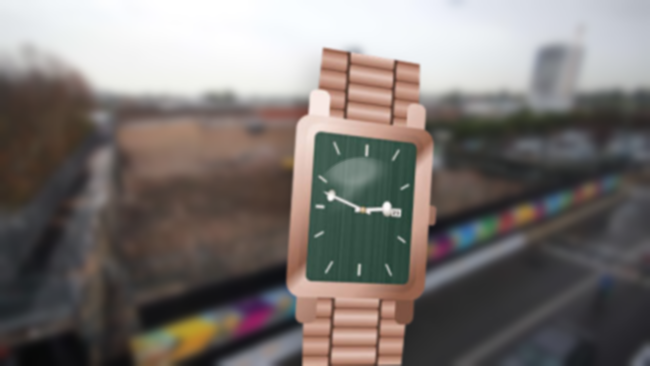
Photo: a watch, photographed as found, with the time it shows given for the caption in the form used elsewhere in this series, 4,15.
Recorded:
2,48
